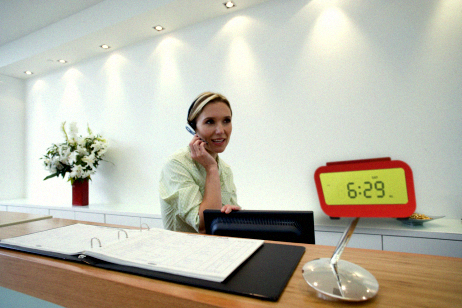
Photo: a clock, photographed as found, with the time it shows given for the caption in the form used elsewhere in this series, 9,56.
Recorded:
6,29
